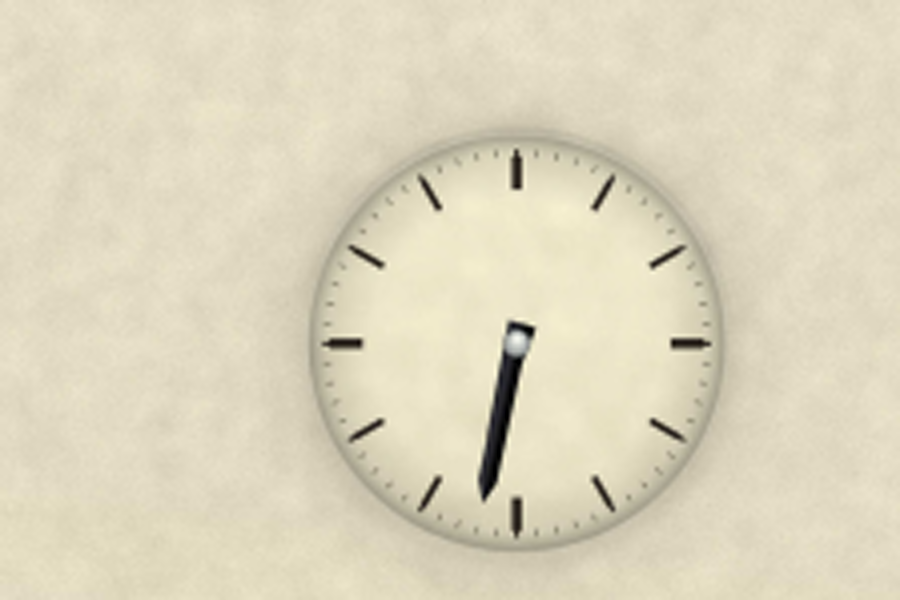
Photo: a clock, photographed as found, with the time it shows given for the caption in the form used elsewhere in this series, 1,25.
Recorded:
6,32
